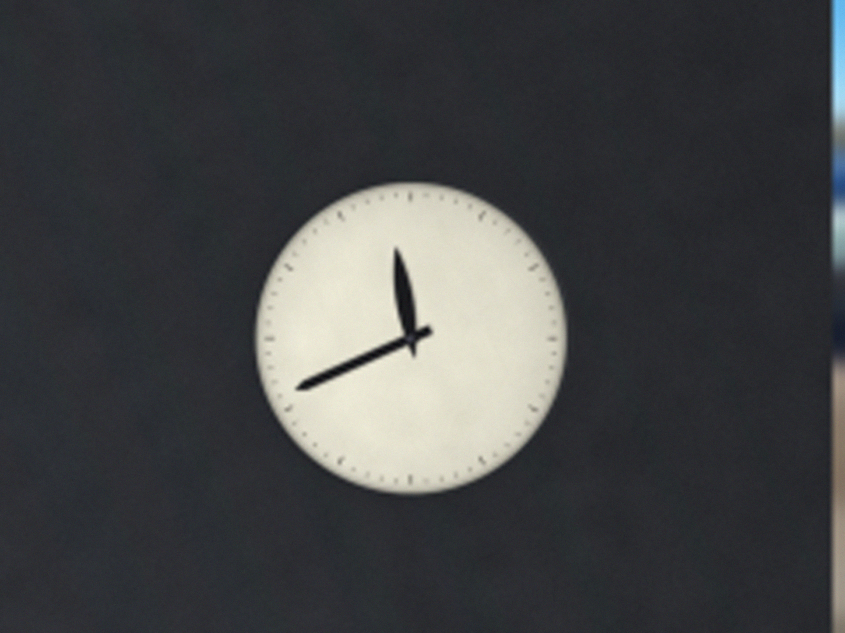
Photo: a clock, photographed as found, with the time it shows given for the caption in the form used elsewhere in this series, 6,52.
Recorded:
11,41
